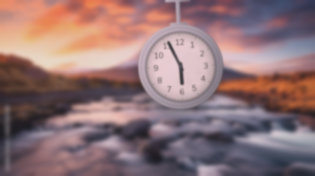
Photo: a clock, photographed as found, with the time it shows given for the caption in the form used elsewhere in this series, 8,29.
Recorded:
5,56
